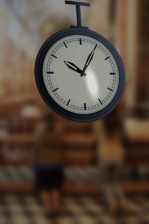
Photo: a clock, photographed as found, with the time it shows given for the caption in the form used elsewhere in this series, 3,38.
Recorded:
10,05
